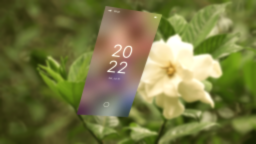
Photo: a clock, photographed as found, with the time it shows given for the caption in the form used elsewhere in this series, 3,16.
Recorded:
20,22
